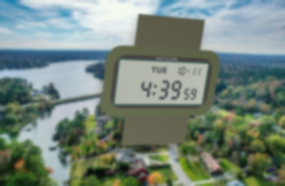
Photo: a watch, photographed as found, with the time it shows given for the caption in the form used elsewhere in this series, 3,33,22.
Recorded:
4,39,59
